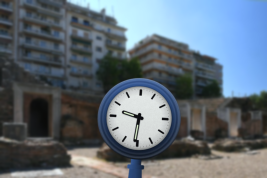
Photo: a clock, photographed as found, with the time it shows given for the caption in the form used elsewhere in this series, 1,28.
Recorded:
9,31
